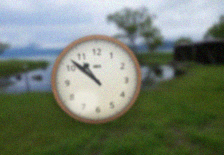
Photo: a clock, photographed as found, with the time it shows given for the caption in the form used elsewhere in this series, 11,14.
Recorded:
10,52
